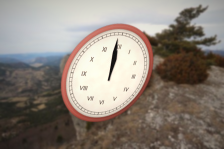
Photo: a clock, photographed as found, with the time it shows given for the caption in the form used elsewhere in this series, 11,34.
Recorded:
11,59
